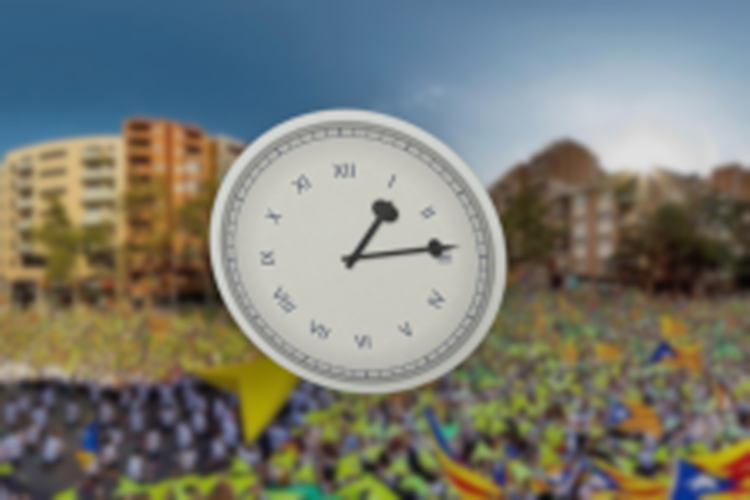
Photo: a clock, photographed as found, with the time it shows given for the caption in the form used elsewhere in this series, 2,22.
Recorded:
1,14
